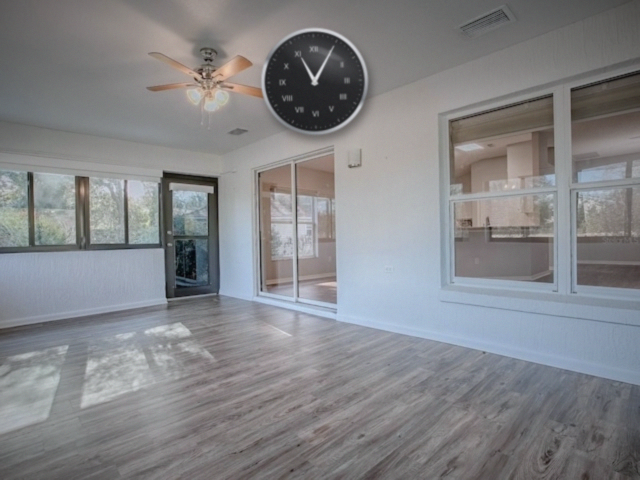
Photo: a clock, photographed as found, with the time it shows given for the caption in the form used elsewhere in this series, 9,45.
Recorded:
11,05
